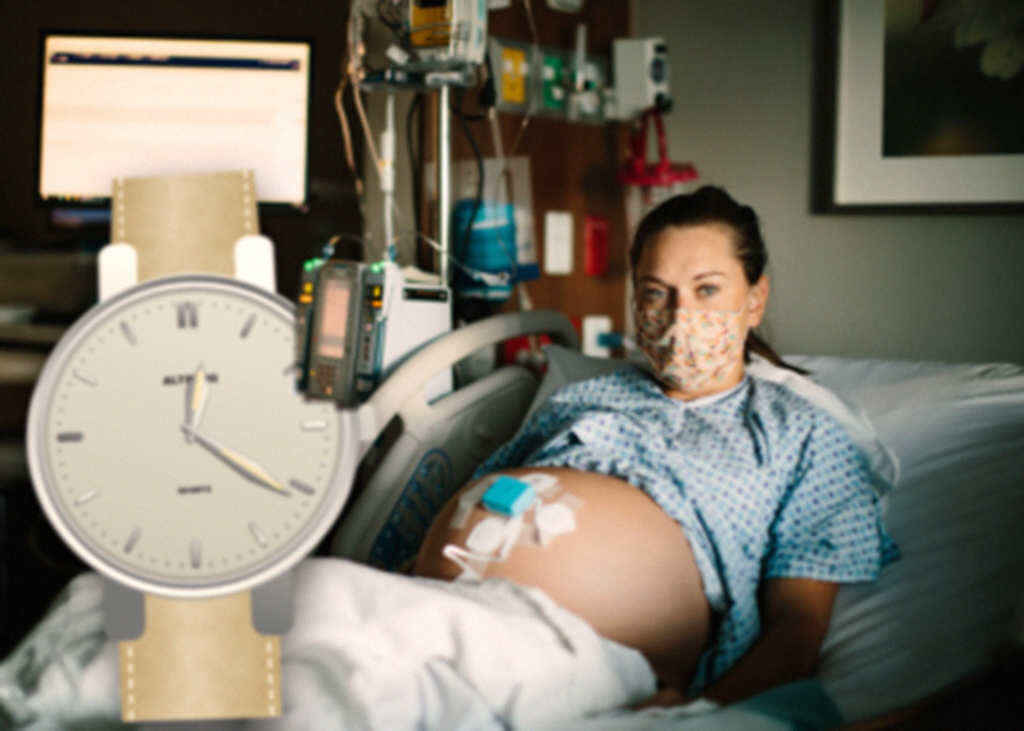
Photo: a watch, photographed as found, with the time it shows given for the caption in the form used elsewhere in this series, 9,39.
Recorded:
12,21
